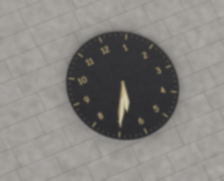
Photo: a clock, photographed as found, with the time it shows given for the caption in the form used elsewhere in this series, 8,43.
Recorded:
6,35
